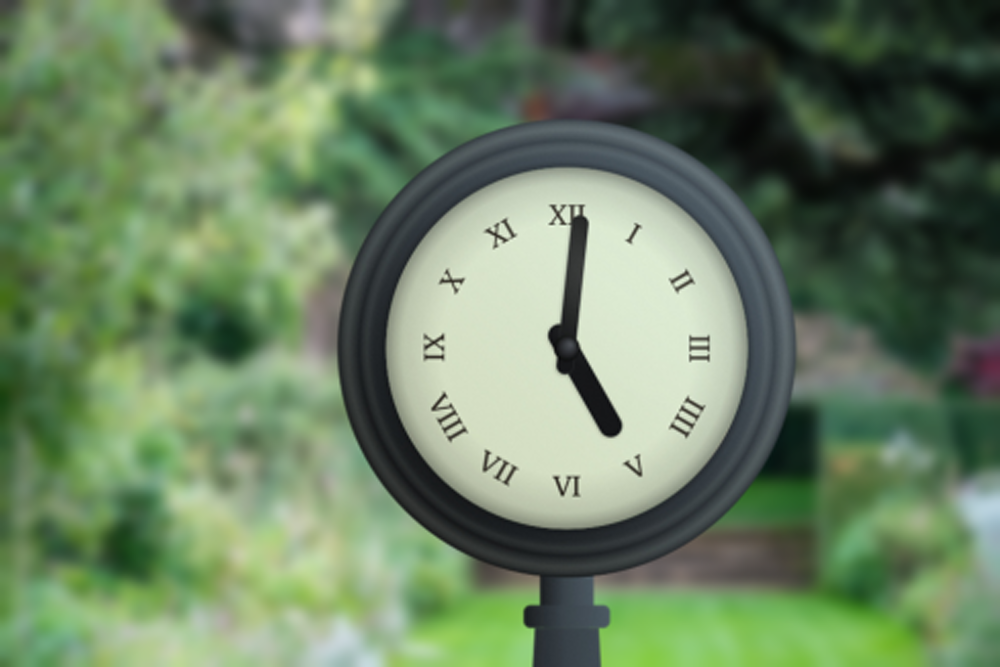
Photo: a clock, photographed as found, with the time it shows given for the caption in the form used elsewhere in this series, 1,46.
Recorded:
5,01
